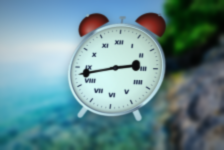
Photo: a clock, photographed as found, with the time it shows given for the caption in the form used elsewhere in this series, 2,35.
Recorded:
2,43
